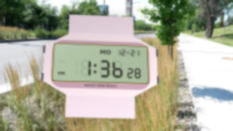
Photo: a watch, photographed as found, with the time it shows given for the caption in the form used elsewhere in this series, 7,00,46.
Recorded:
1,36,28
